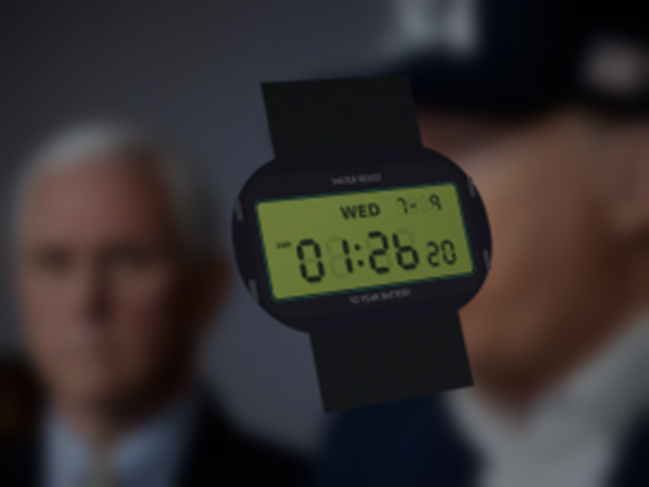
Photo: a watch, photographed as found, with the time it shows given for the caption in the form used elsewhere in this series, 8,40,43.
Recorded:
1,26,20
